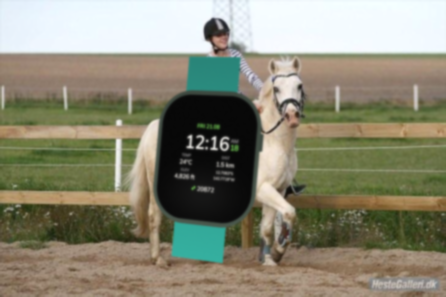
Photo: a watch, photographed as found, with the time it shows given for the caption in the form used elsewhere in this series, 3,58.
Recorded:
12,16
